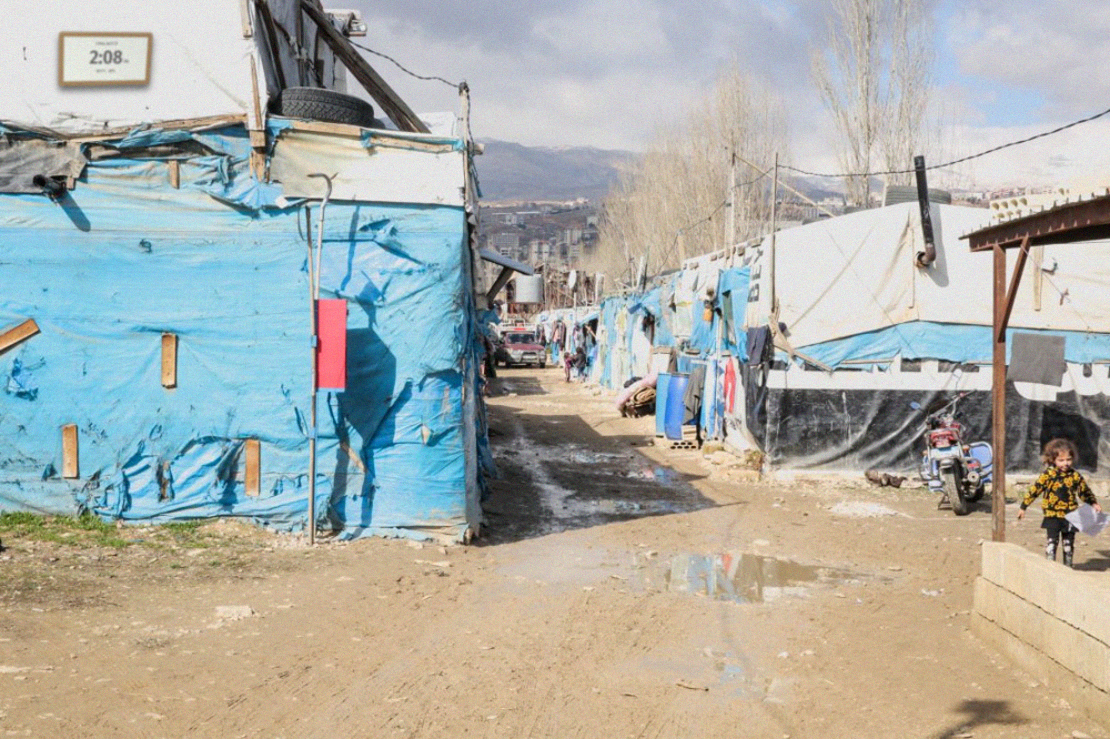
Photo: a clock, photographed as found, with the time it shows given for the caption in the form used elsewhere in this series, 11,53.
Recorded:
2,08
